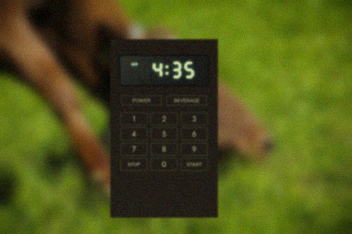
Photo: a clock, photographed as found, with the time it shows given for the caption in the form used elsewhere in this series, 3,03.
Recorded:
4,35
